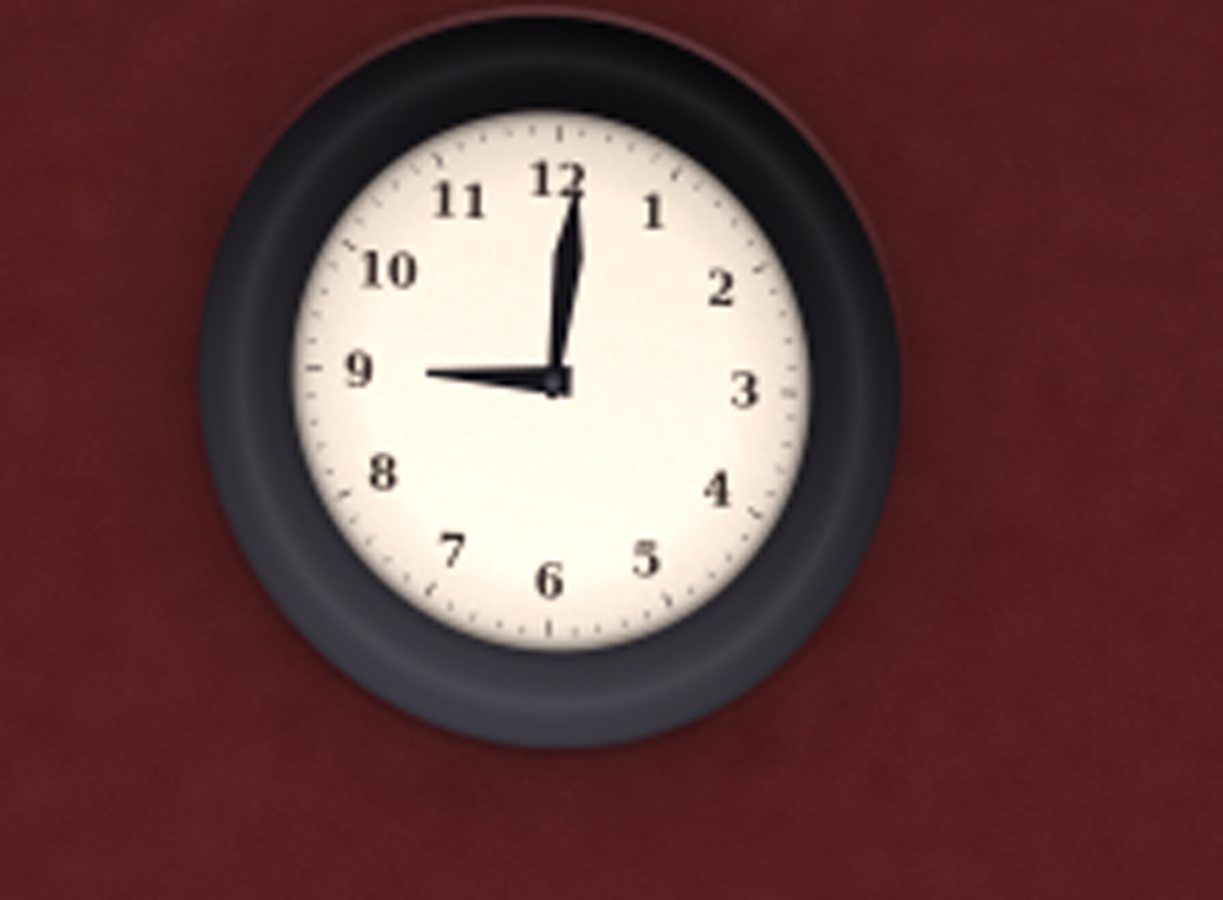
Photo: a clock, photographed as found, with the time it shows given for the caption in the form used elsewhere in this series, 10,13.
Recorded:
9,01
